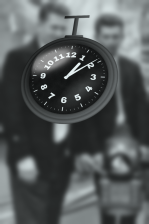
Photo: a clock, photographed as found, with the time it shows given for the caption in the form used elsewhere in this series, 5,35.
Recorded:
1,09
